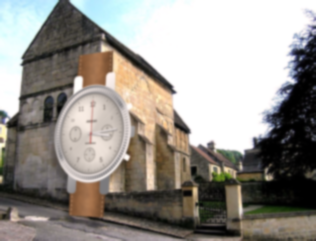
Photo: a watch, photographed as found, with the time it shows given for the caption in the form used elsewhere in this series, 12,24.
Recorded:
3,14
